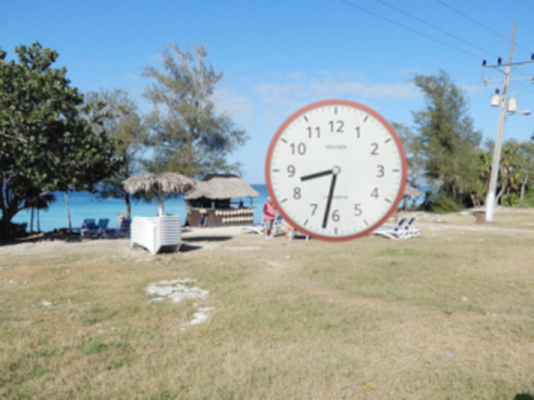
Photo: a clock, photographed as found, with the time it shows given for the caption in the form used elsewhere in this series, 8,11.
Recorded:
8,32
